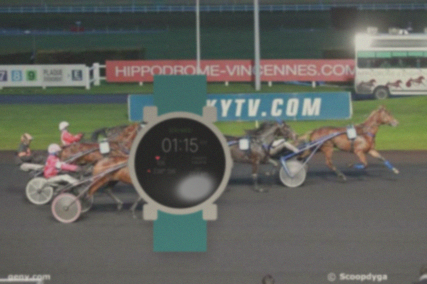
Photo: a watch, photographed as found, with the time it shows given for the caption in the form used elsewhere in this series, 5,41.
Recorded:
1,15
